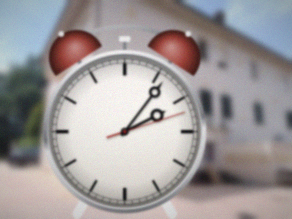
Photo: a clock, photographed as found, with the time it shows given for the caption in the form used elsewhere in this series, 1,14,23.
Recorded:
2,06,12
